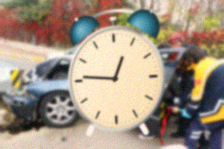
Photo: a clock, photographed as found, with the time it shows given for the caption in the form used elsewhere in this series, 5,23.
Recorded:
12,46
